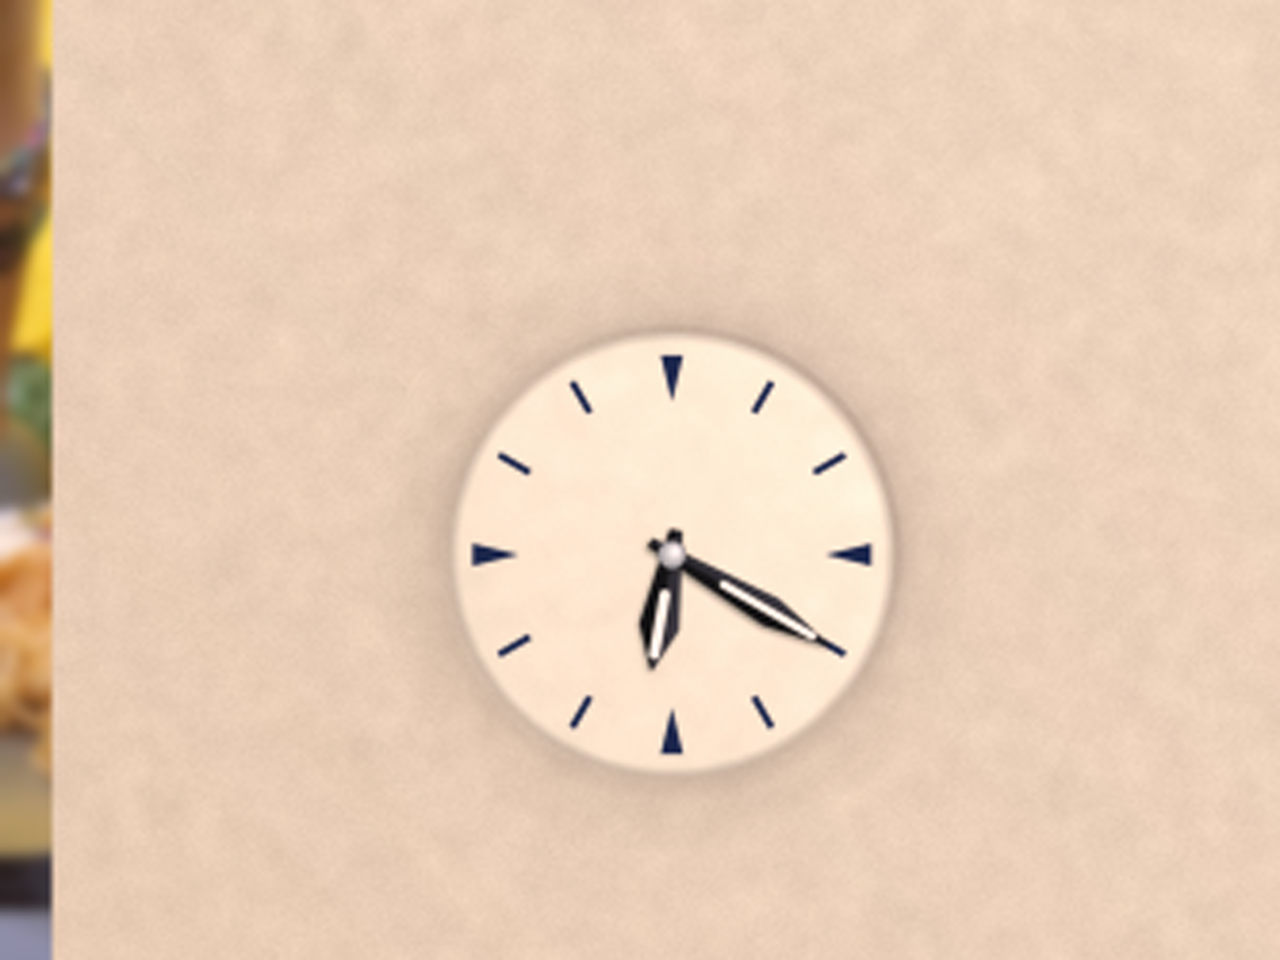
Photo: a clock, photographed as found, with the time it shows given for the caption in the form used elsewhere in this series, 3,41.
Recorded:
6,20
